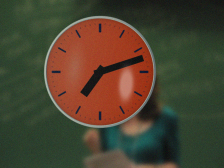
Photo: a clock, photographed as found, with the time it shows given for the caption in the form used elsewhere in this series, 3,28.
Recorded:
7,12
